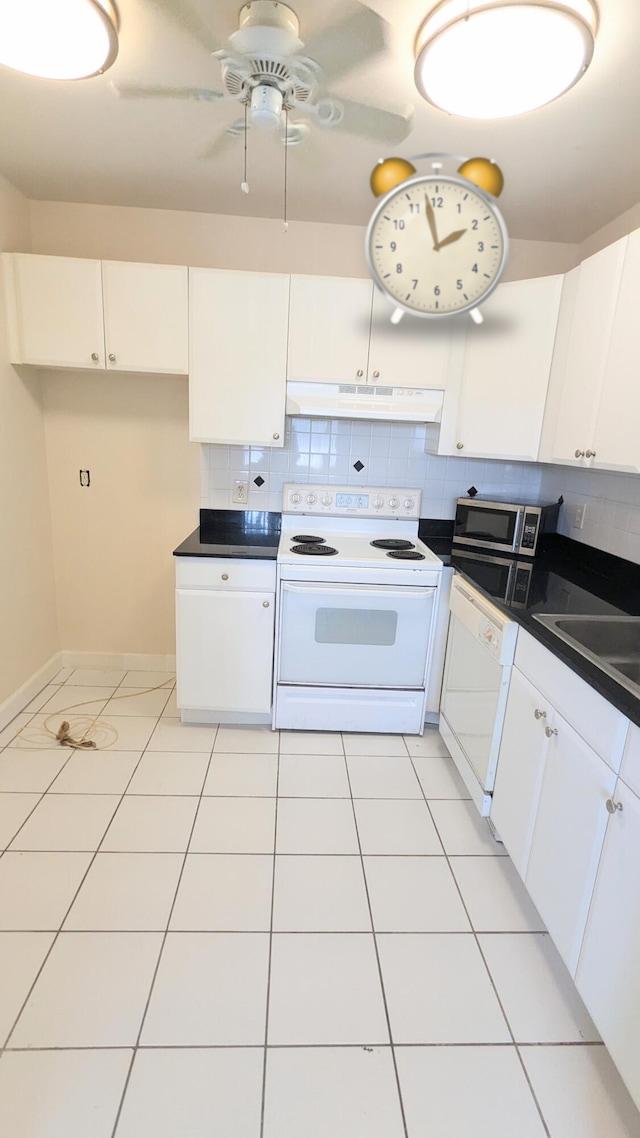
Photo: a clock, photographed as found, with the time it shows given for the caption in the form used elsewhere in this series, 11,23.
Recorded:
1,58
